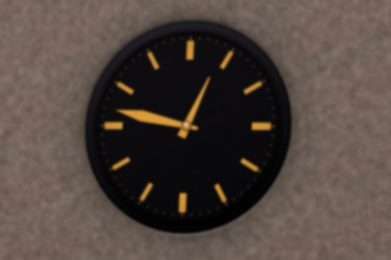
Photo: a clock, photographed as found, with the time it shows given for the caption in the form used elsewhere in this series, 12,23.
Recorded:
12,47
